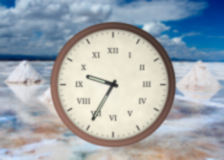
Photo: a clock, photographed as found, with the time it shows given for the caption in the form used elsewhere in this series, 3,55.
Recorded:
9,35
